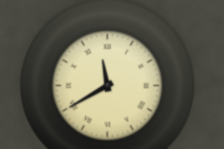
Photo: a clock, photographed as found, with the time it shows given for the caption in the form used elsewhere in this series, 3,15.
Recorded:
11,40
